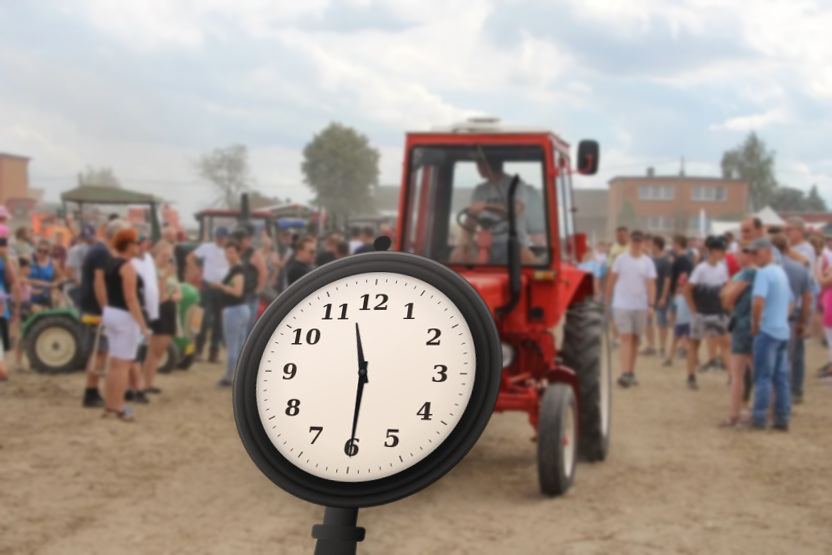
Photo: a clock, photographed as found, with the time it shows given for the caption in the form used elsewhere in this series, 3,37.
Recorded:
11,30
